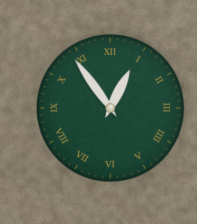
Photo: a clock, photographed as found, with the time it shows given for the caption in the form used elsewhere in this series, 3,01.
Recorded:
12,54
